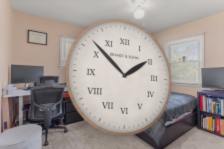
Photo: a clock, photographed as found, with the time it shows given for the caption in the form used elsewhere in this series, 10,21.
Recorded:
1,52
